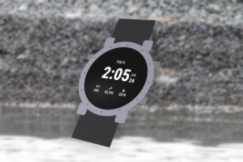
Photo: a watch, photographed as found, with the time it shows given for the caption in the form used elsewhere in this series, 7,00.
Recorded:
2,05
